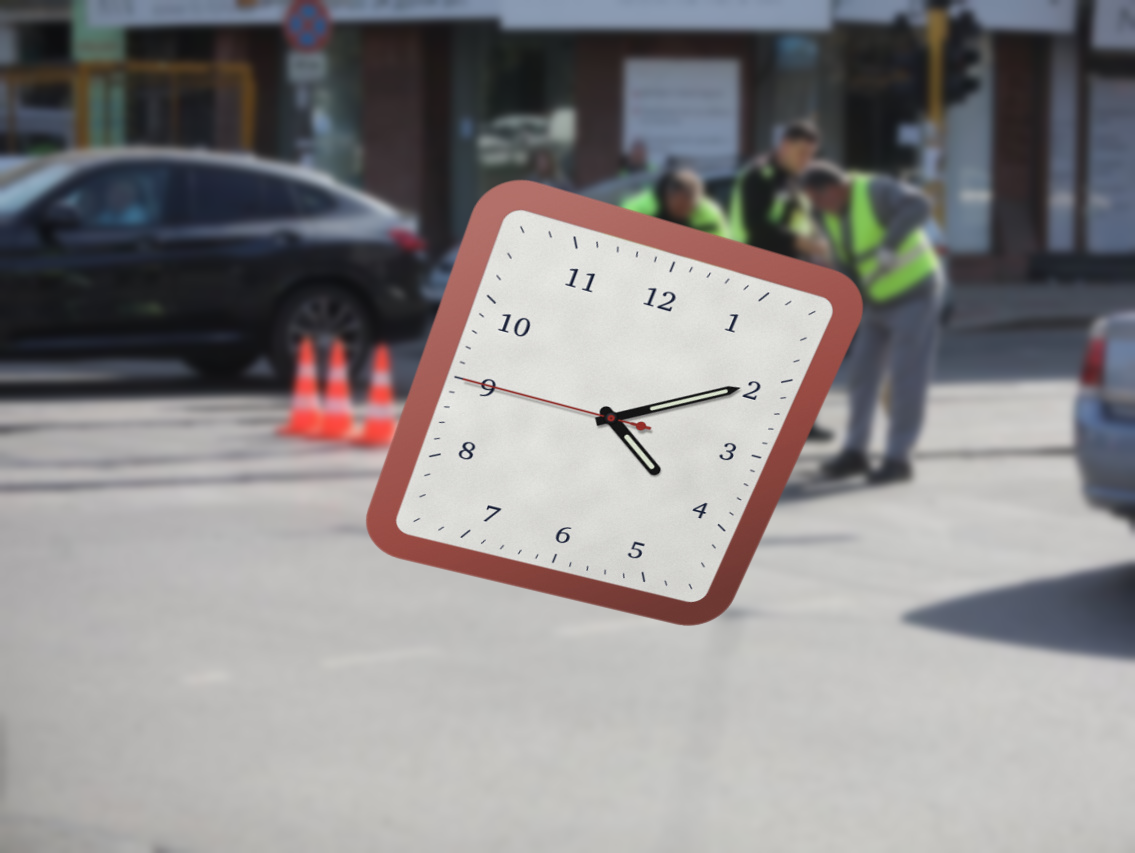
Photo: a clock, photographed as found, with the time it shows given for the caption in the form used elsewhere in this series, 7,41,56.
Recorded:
4,09,45
